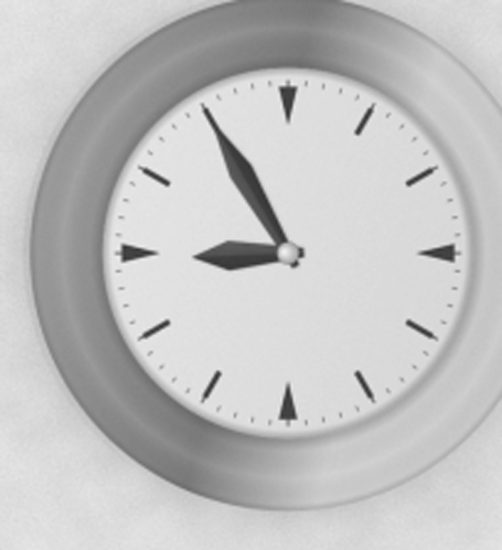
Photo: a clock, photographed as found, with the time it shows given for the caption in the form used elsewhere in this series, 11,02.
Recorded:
8,55
